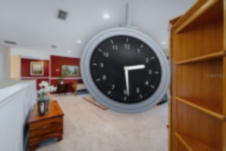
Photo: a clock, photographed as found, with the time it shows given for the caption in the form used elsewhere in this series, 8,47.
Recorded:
2,29
